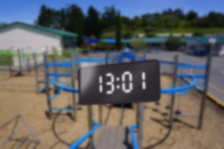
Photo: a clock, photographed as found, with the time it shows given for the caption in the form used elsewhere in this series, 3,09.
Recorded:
13,01
